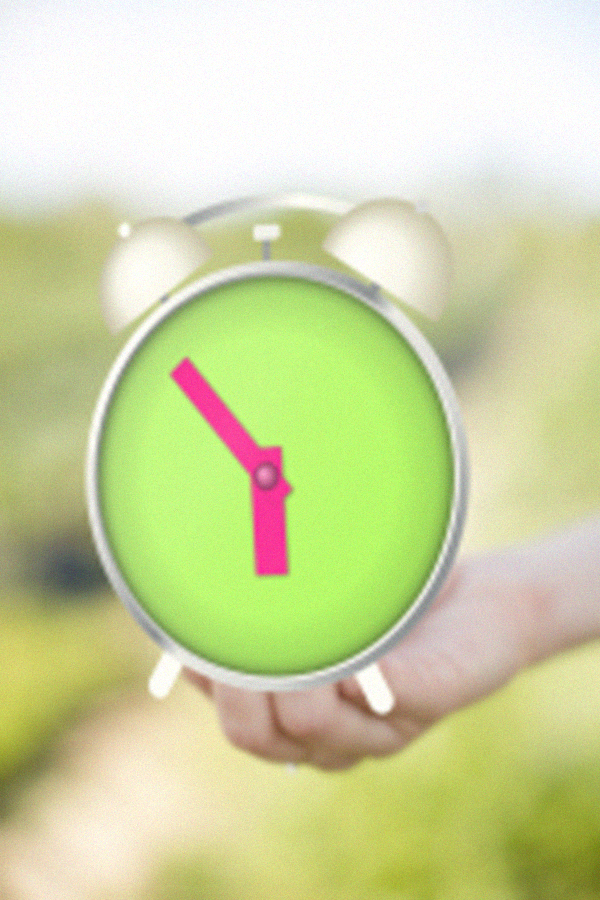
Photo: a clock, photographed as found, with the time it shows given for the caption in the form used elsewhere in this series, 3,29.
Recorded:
5,53
